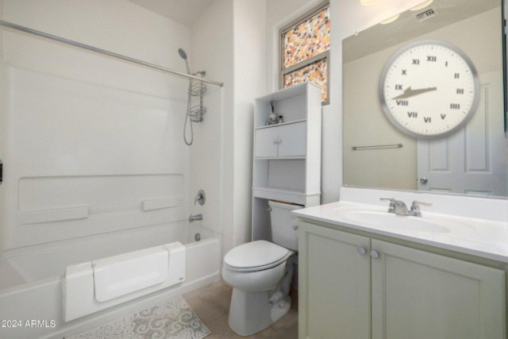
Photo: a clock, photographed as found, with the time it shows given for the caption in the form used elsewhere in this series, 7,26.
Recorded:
8,42
